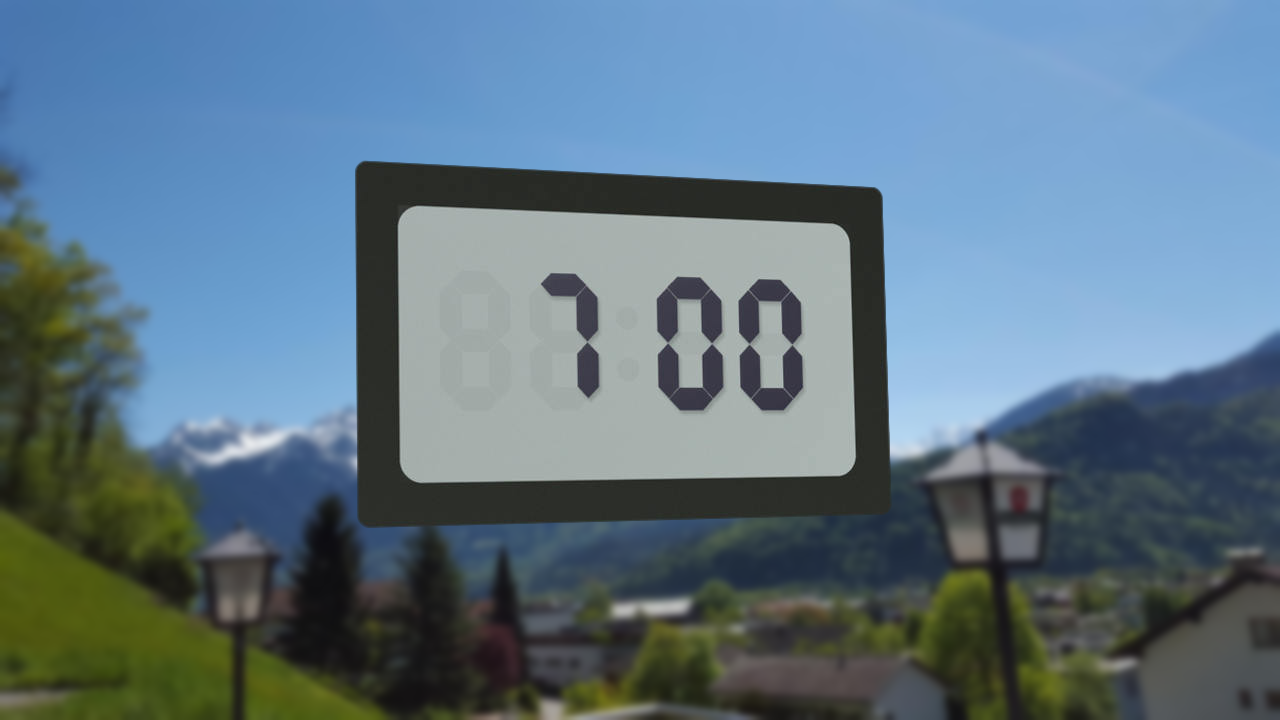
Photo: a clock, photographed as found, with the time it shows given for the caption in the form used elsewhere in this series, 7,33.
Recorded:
7,00
